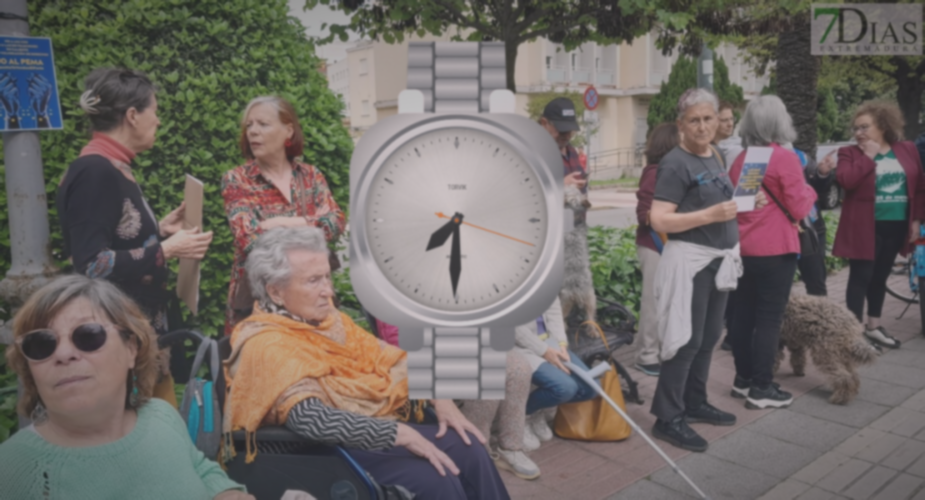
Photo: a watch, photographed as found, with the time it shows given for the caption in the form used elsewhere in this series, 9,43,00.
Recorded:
7,30,18
